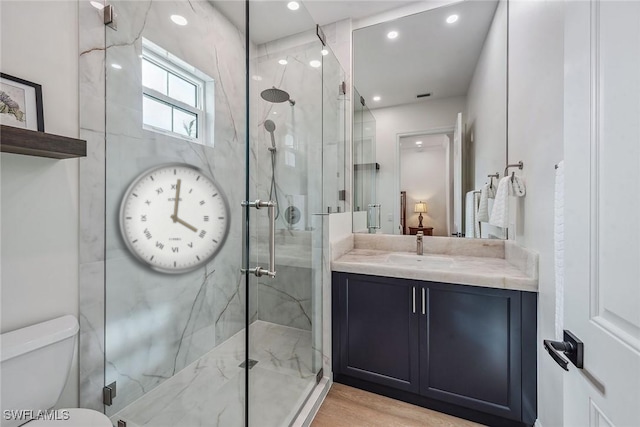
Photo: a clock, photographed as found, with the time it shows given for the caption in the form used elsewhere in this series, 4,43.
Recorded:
4,01
